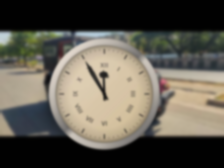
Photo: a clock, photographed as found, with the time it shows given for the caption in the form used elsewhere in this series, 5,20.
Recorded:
11,55
